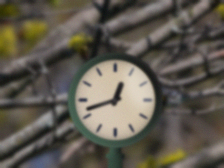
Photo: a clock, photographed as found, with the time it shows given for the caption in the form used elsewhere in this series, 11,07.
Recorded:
12,42
